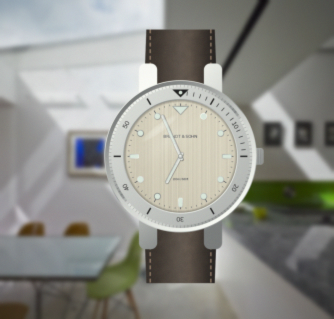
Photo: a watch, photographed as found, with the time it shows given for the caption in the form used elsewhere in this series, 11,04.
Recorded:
6,56
